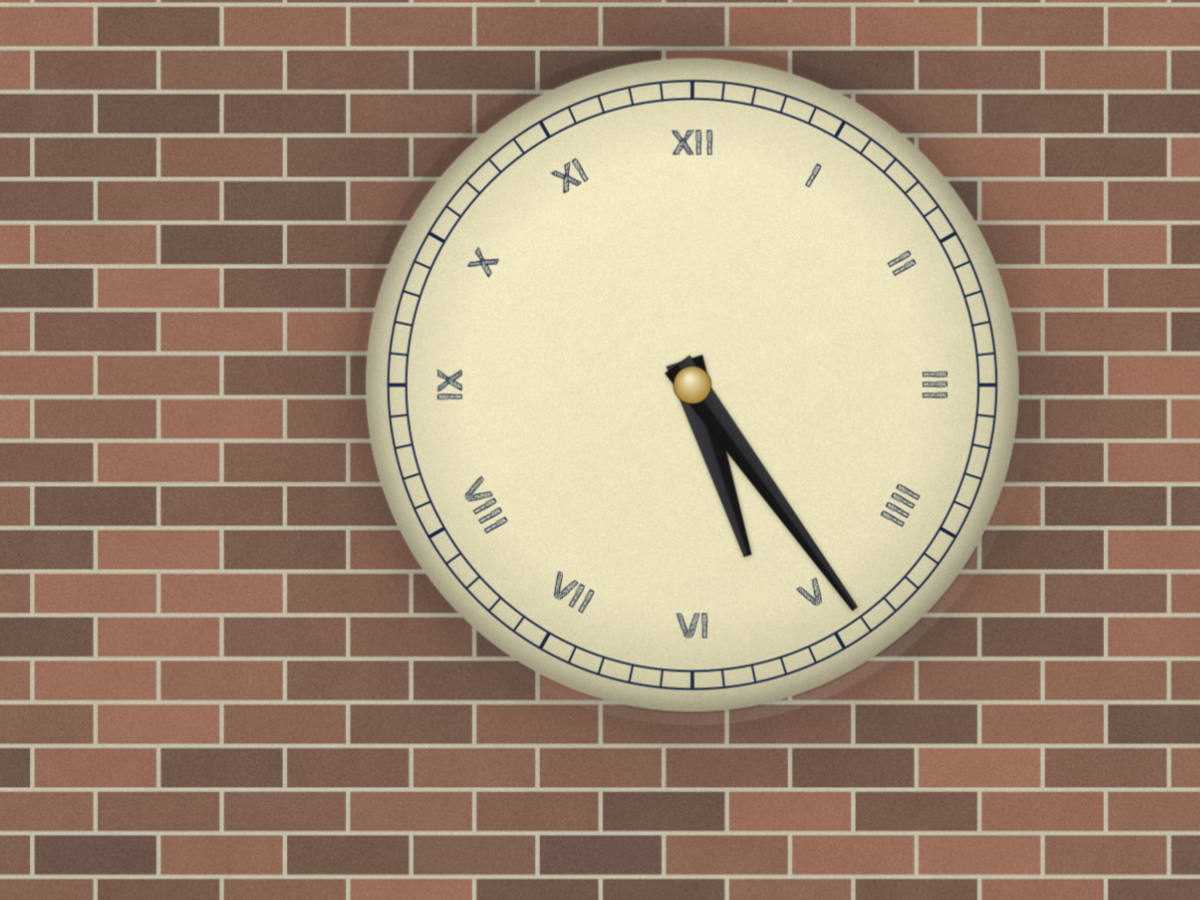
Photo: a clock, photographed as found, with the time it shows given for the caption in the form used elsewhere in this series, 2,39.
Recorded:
5,24
